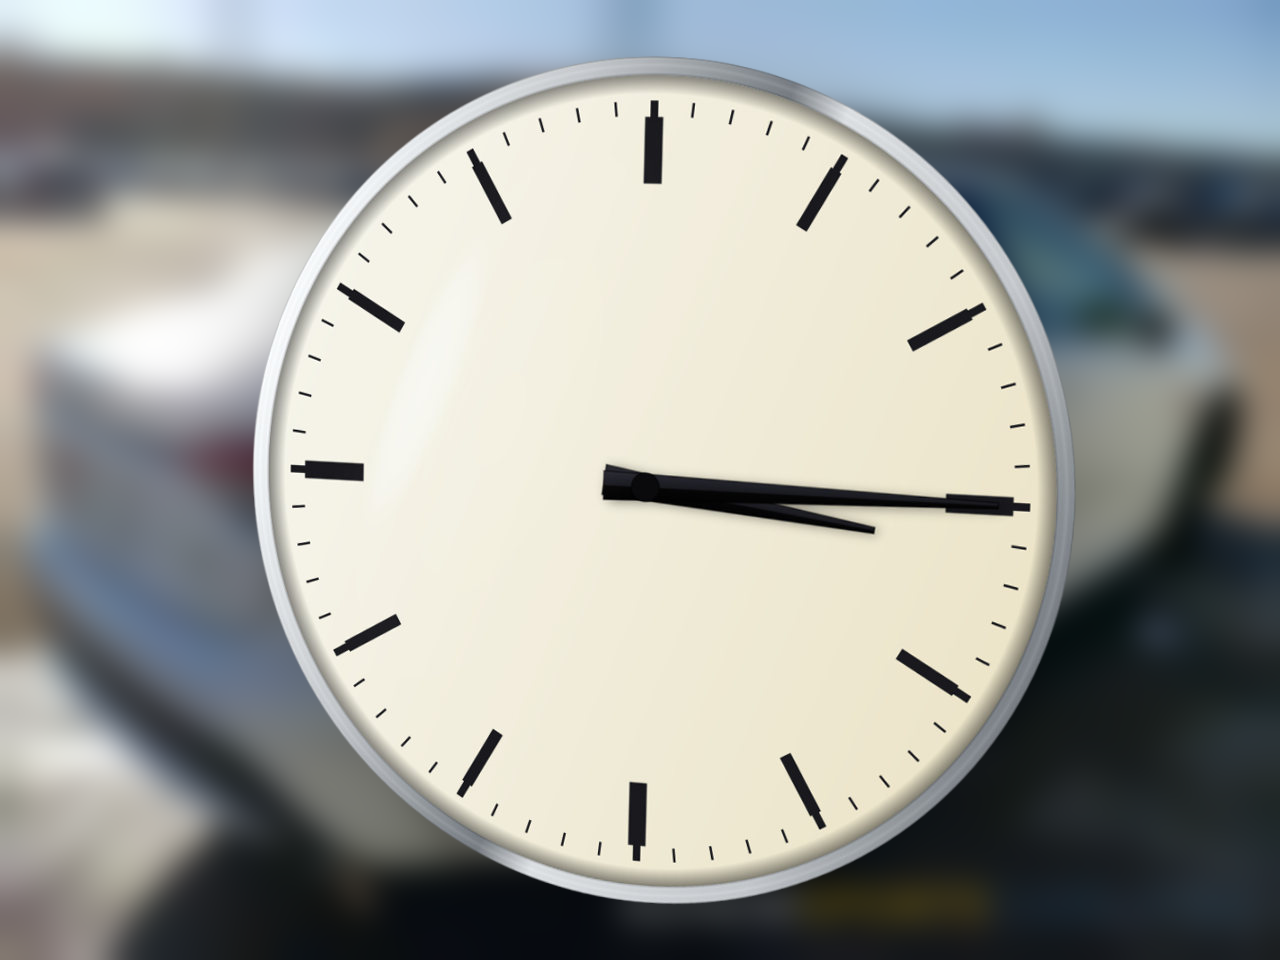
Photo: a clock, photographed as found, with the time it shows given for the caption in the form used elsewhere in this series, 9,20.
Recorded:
3,15
